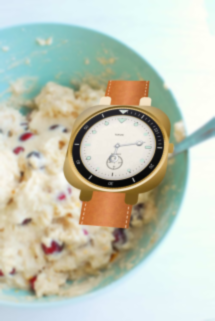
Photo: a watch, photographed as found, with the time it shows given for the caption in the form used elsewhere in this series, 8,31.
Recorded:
6,13
